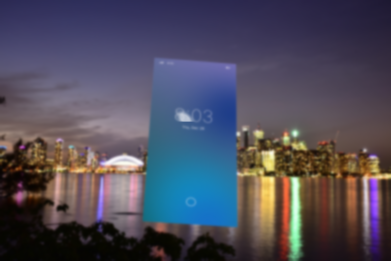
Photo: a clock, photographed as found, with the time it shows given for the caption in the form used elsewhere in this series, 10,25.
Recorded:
8,03
